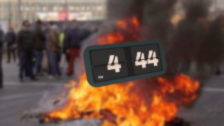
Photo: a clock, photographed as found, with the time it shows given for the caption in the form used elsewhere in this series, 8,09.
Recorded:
4,44
